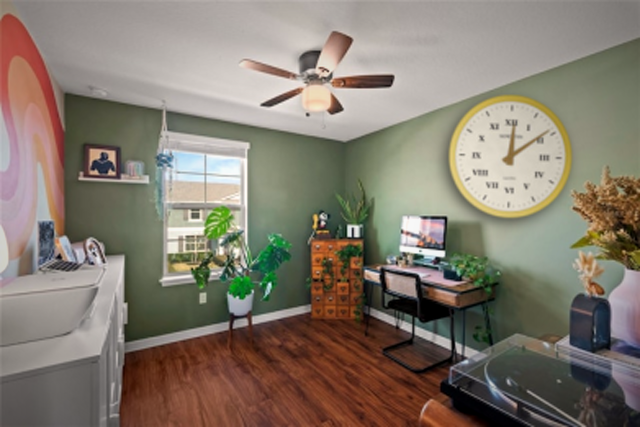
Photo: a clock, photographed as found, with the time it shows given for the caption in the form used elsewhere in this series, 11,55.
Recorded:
12,09
